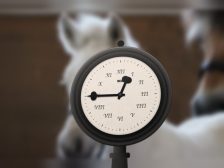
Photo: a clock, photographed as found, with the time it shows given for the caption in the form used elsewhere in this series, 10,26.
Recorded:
12,45
